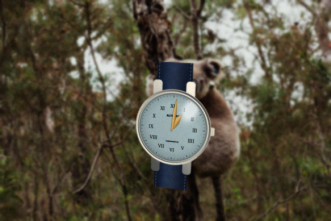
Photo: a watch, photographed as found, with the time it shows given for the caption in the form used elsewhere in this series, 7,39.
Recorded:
1,01
